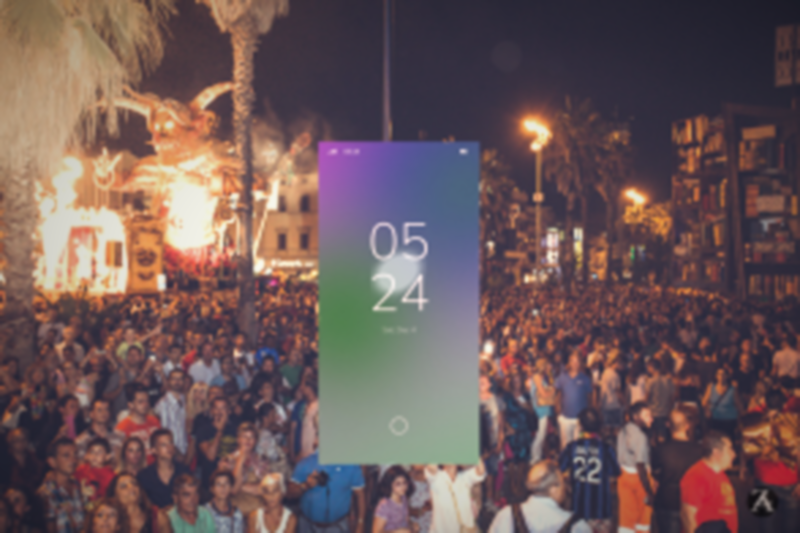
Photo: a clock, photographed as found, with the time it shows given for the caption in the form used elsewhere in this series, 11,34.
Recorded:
5,24
